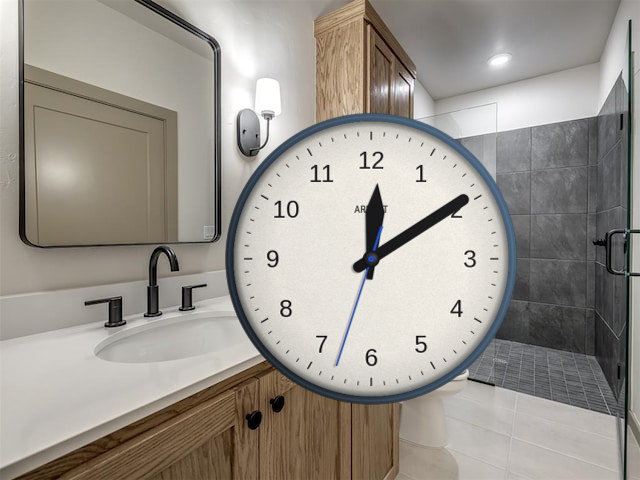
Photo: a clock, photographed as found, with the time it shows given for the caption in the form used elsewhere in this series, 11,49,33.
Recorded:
12,09,33
